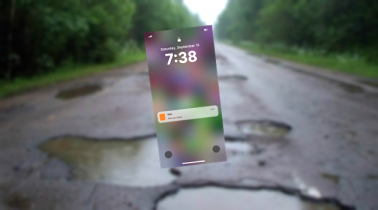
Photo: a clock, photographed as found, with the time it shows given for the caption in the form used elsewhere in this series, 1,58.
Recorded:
7,38
